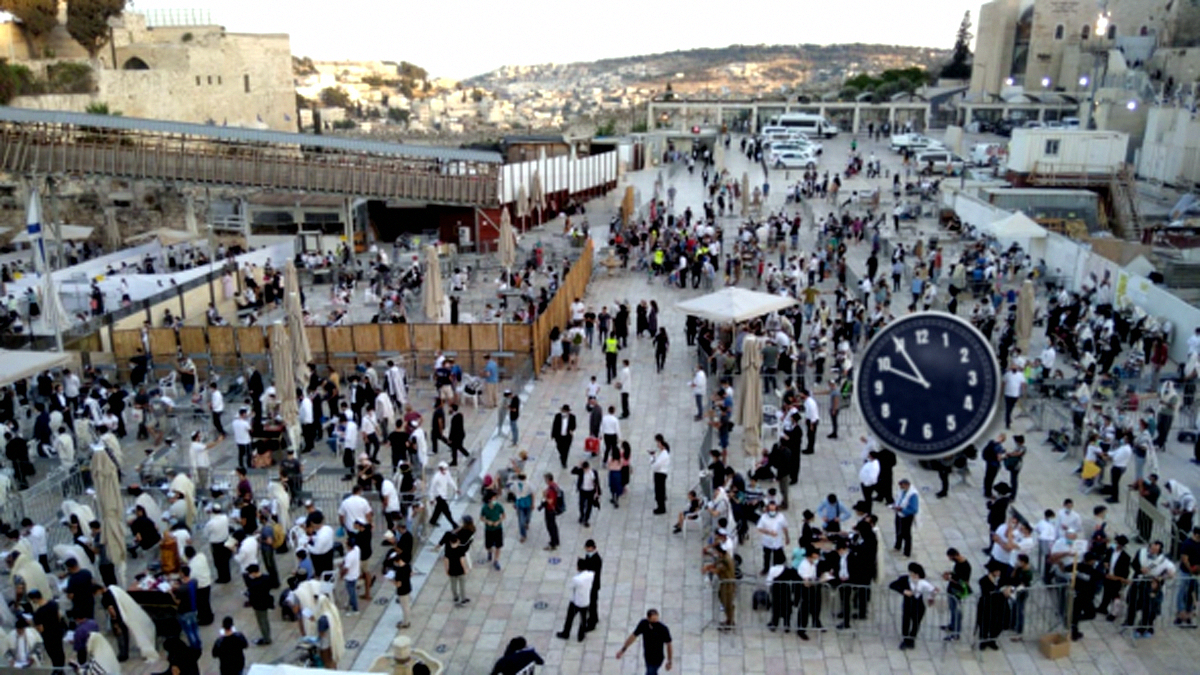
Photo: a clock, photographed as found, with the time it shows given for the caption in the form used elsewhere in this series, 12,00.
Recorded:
9,55
